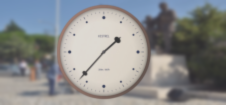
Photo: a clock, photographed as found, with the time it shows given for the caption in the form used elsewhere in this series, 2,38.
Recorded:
1,37
